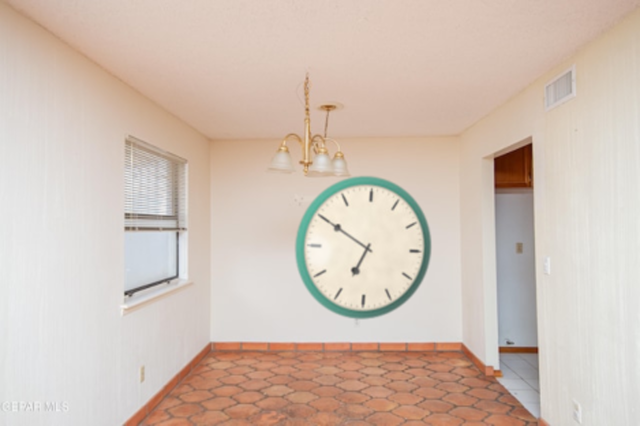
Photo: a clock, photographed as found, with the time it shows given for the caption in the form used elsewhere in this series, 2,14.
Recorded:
6,50
